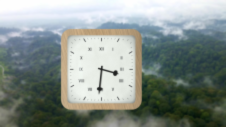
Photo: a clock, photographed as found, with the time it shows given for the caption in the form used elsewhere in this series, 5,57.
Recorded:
3,31
